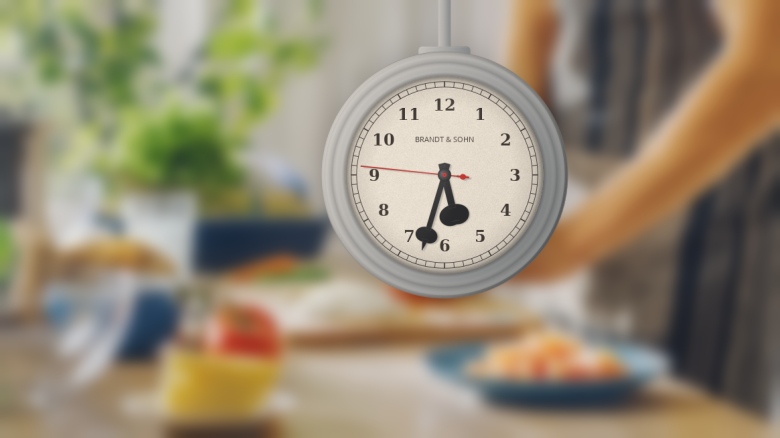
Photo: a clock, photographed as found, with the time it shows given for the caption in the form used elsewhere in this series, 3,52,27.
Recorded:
5,32,46
